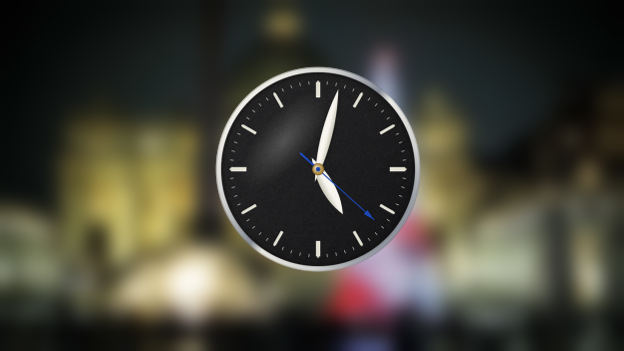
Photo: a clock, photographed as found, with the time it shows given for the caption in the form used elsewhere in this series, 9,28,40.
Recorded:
5,02,22
